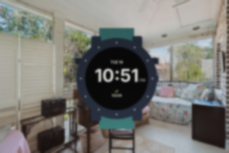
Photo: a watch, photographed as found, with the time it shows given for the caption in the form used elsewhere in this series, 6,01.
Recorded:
10,51
